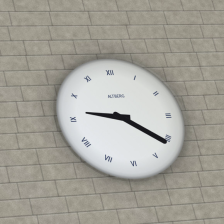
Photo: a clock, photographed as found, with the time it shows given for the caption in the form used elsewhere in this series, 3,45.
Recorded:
9,21
